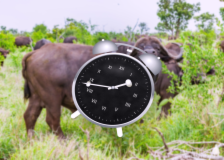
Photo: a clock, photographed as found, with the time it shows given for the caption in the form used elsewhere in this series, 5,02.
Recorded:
1,43
